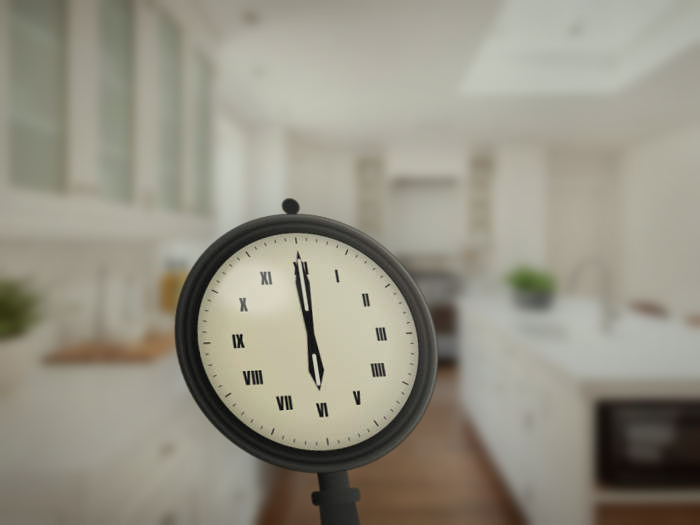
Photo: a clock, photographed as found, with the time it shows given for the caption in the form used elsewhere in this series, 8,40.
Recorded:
6,00
